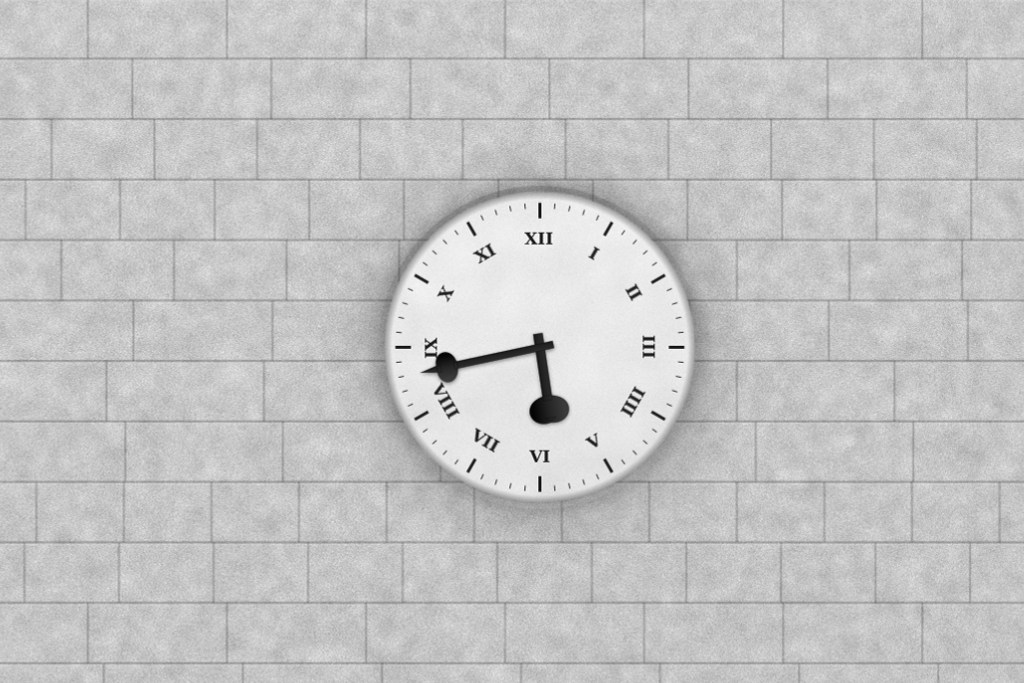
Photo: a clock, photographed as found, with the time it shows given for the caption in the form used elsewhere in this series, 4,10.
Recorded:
5,43
